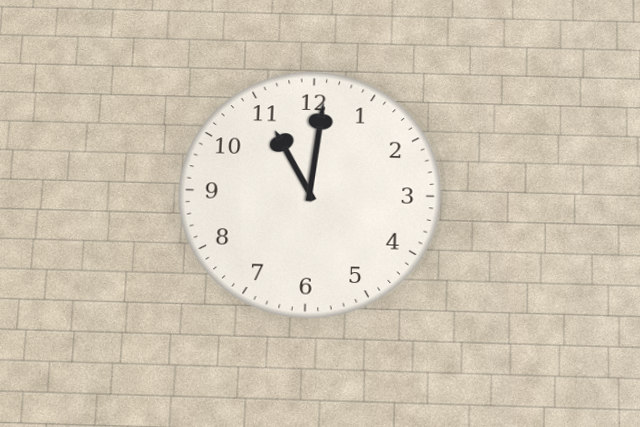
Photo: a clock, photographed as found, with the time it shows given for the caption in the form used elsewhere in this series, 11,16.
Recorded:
11,01
